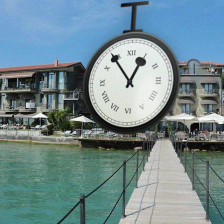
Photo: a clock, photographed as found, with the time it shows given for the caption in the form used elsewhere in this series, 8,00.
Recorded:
12,54
